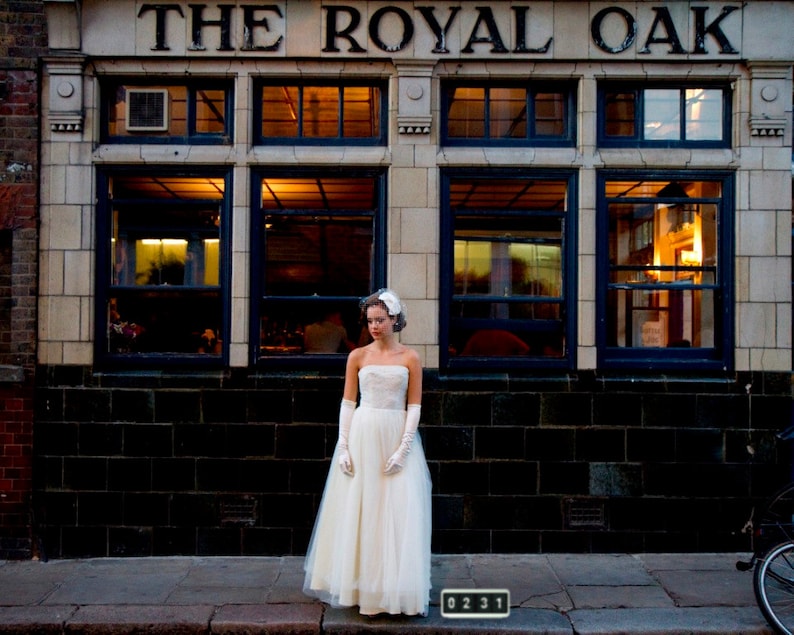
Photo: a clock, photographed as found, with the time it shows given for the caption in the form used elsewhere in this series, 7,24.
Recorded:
2,31
